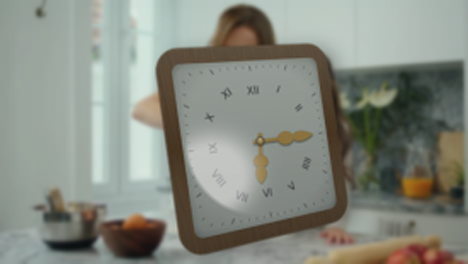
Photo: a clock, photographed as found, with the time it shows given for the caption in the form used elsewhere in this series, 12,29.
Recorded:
6,15
